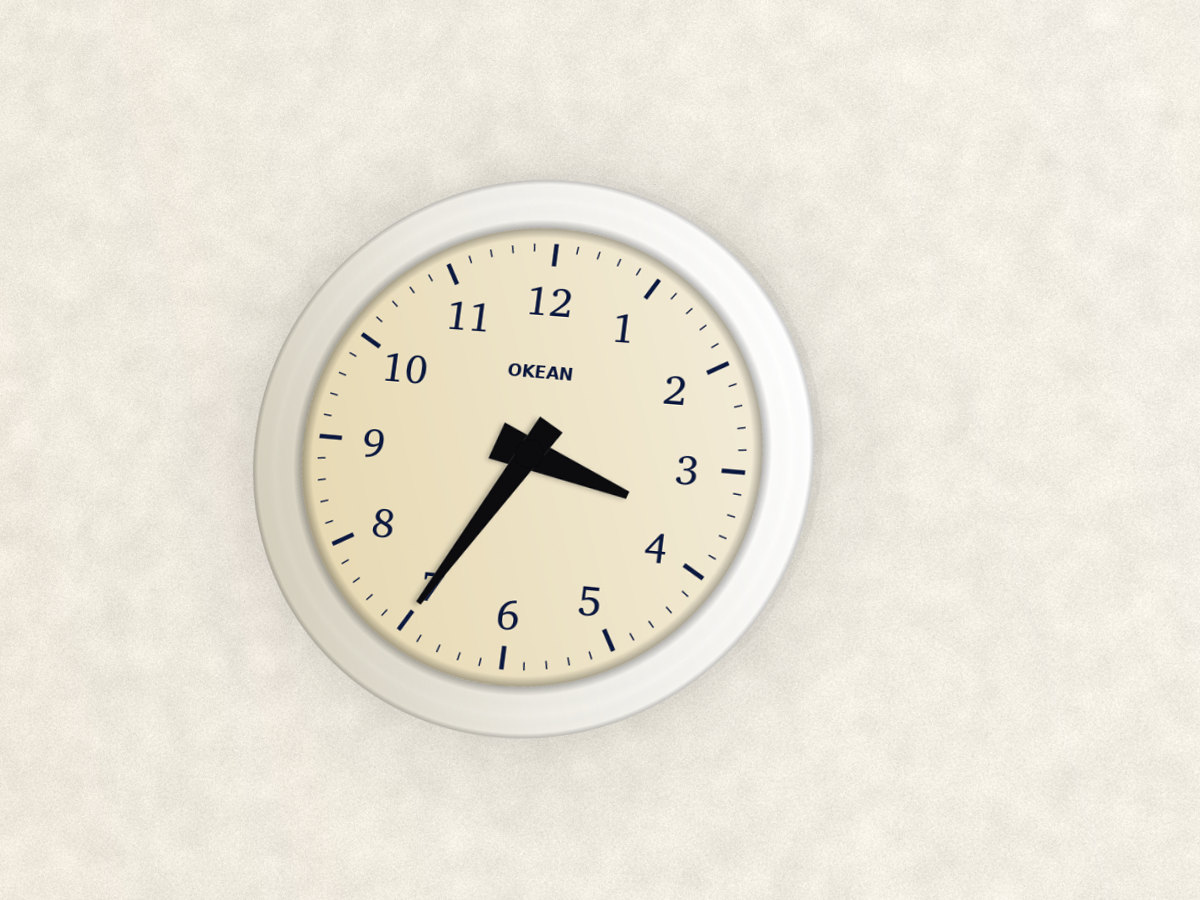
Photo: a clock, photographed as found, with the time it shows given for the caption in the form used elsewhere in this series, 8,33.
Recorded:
3,35
